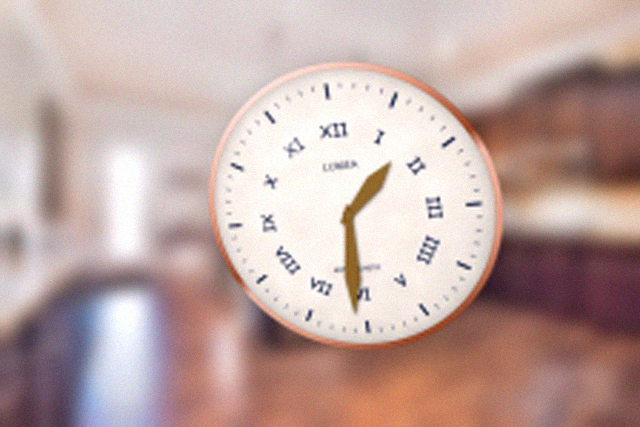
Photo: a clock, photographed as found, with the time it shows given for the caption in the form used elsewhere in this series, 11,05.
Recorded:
1,31
